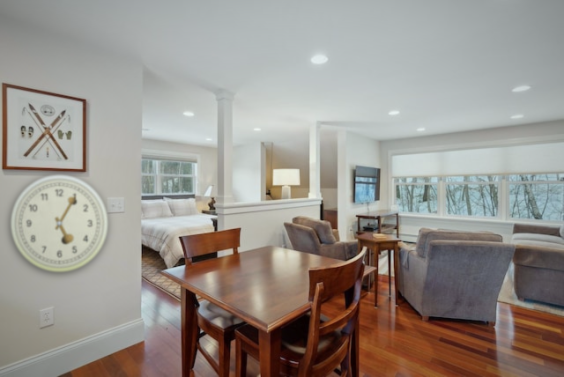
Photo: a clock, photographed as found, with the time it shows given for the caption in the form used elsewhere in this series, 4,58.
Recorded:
5,05
